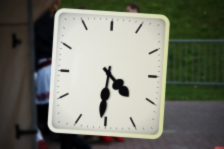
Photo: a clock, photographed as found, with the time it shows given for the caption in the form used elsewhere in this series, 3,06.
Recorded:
4,31
